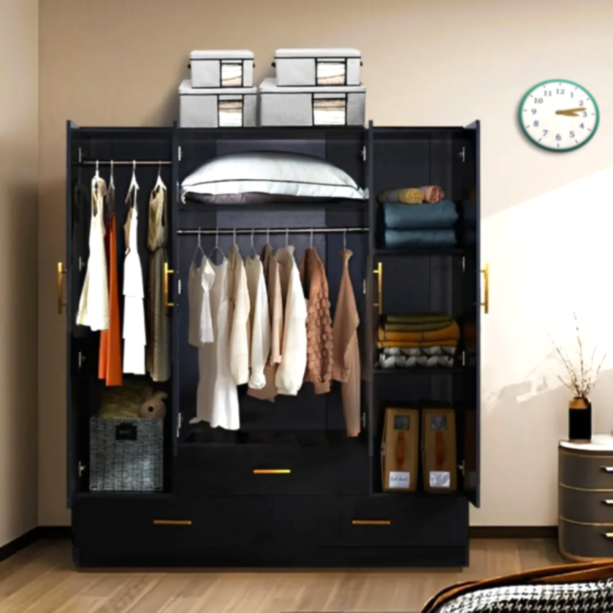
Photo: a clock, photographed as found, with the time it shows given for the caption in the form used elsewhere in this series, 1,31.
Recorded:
3,13
